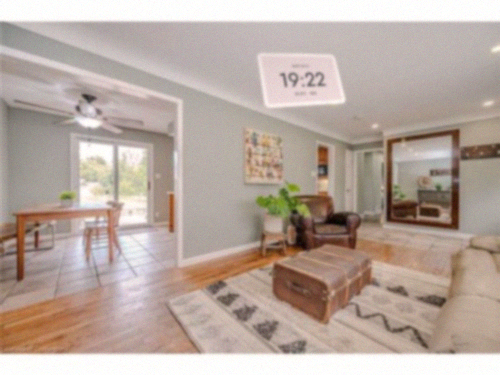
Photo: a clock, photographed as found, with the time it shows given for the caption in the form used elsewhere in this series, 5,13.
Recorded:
19,22
